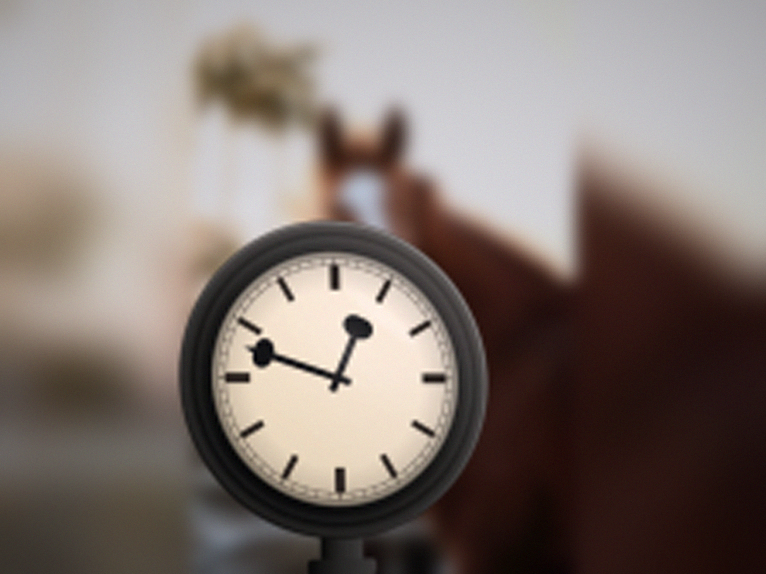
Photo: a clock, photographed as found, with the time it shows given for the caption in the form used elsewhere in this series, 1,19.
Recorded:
12,48
